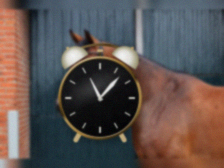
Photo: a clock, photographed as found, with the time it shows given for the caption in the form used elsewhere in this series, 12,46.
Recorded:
11,07
